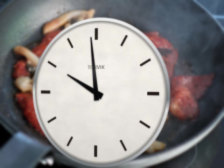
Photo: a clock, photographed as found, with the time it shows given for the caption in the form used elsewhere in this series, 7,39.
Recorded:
9,59
